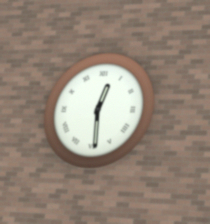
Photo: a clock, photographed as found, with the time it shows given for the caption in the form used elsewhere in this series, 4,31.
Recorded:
12,29
